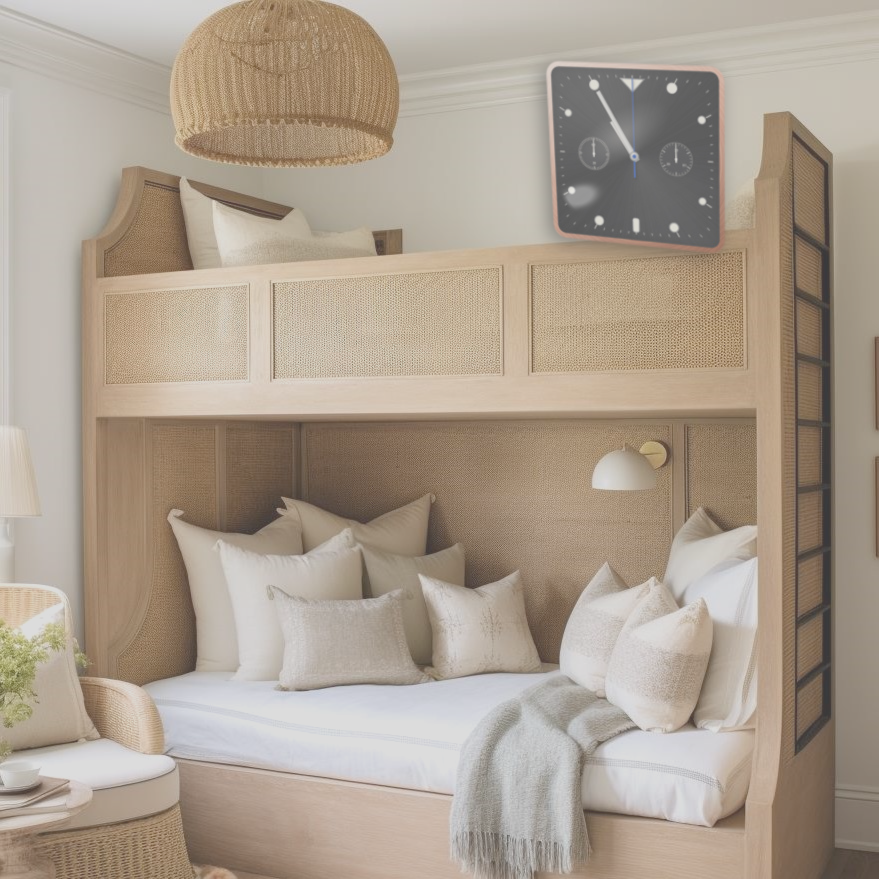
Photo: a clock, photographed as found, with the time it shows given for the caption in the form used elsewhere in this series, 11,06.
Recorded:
10,55
